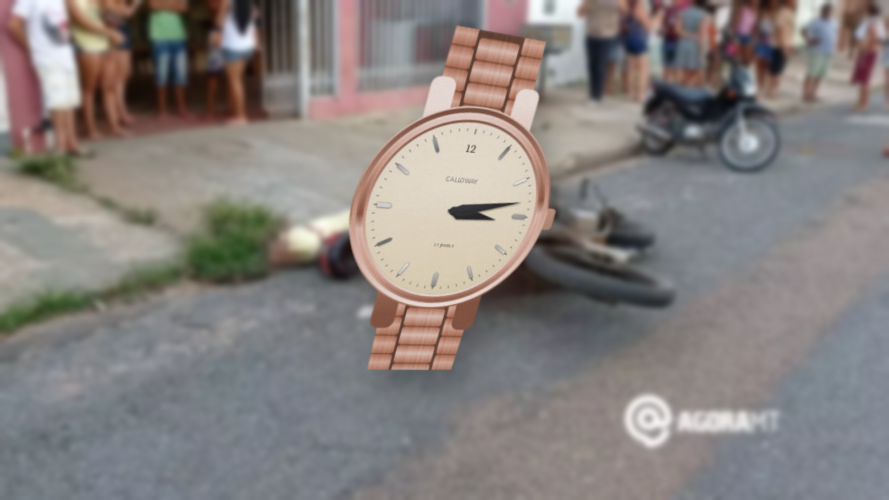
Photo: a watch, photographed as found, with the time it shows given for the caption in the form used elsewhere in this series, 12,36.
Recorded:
3,13
